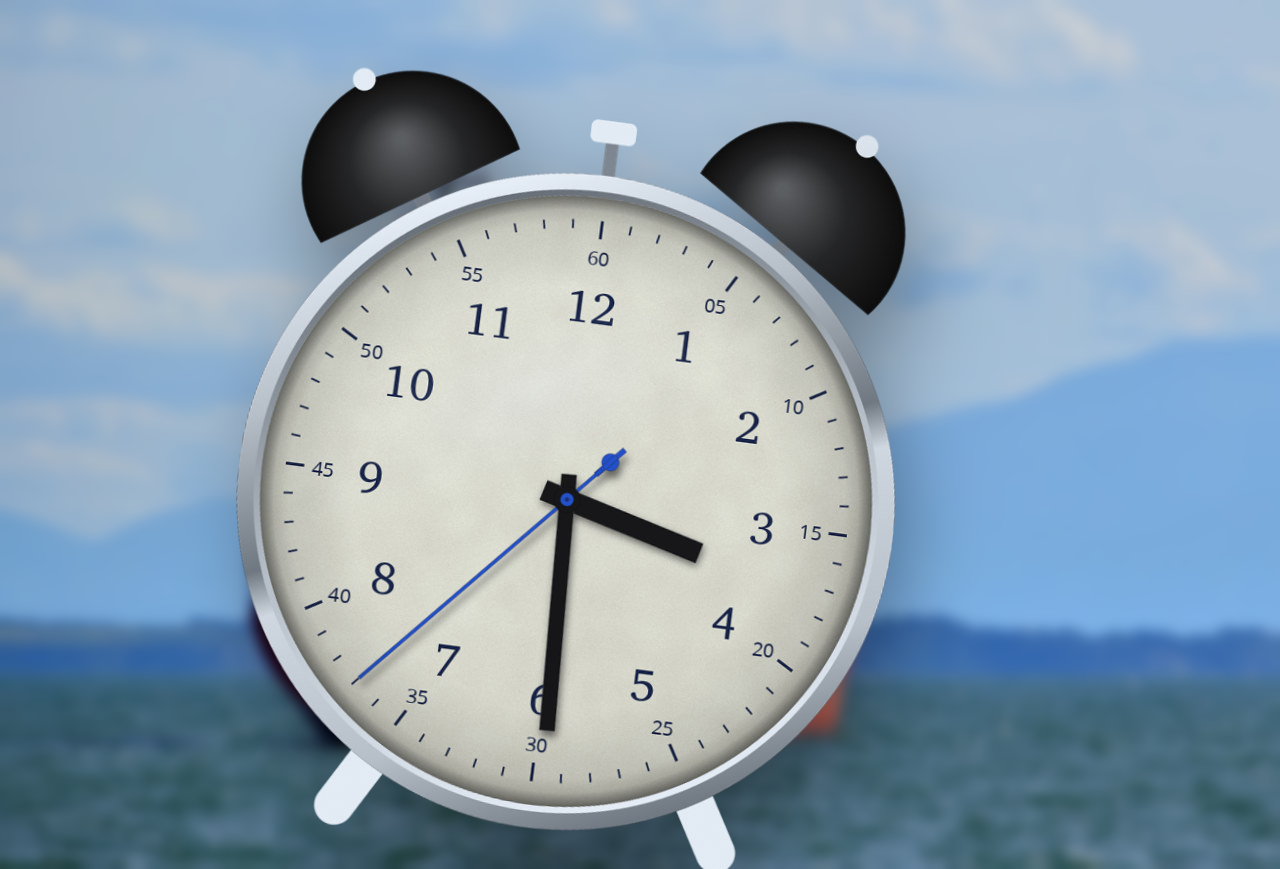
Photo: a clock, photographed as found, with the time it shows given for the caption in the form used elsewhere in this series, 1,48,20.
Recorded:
3,29,37
